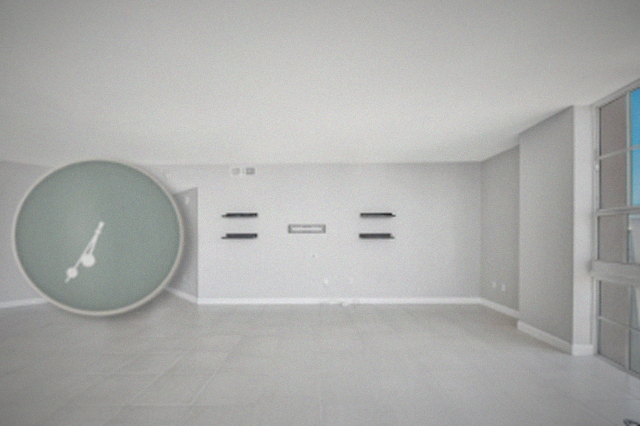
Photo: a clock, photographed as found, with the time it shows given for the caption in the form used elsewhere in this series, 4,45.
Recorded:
6,35
